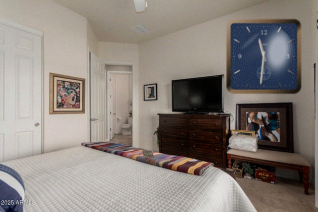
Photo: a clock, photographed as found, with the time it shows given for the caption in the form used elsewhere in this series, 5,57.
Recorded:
11,31
